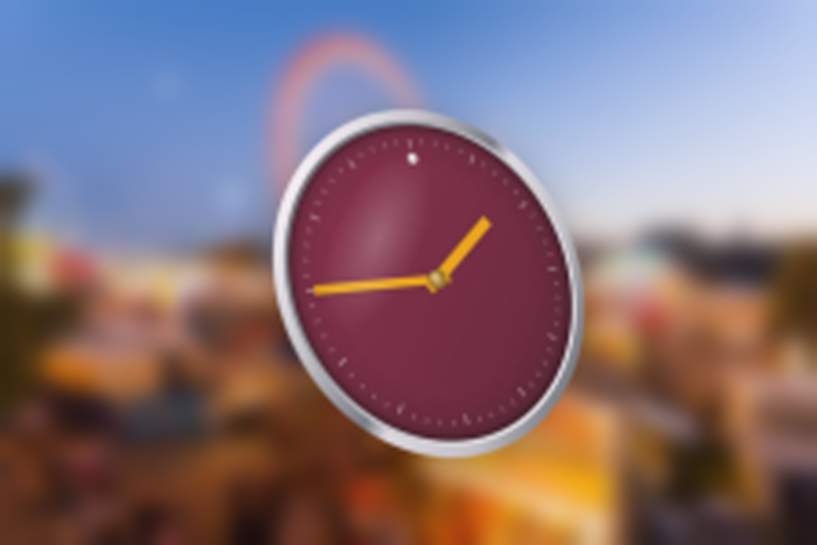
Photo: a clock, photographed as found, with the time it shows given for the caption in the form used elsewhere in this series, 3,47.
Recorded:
1,45
